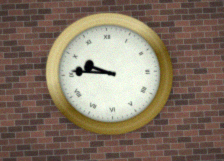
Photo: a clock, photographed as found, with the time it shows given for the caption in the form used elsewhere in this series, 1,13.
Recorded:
9,46
